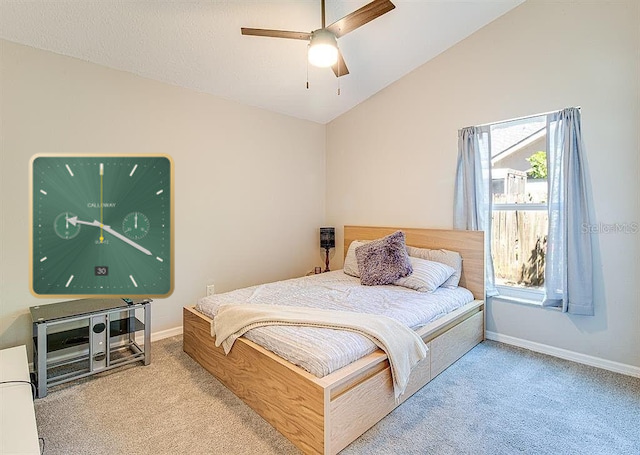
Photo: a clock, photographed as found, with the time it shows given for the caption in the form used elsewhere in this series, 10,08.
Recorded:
9,20
